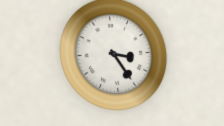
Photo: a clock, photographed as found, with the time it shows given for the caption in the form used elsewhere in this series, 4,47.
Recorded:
3,25
